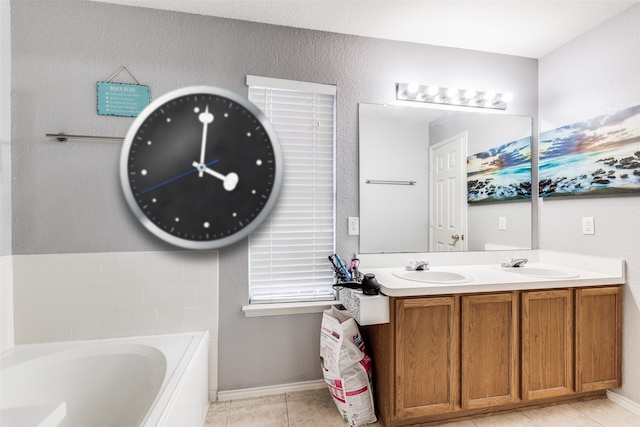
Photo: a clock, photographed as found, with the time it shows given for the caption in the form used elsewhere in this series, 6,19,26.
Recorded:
4,01,42
